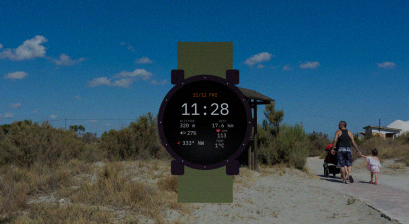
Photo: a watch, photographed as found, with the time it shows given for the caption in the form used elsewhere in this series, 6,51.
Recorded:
11,28
